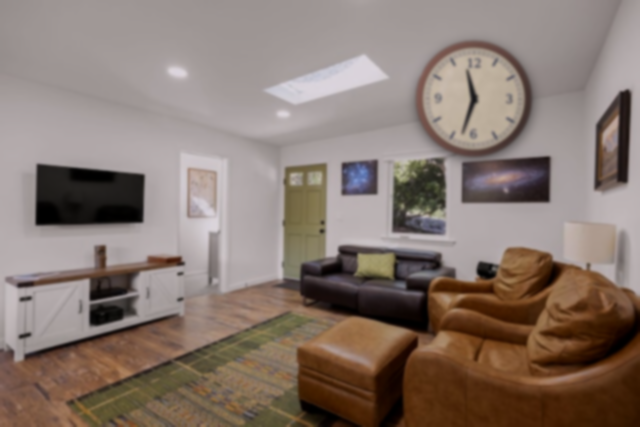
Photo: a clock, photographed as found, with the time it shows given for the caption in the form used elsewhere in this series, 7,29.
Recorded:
11,33
